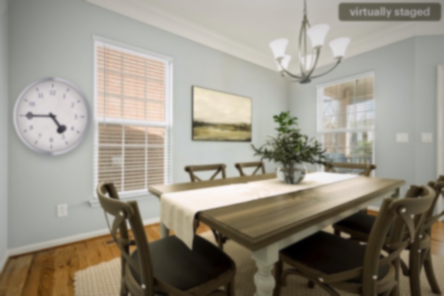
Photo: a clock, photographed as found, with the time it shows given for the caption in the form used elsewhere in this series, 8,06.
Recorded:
4,45
